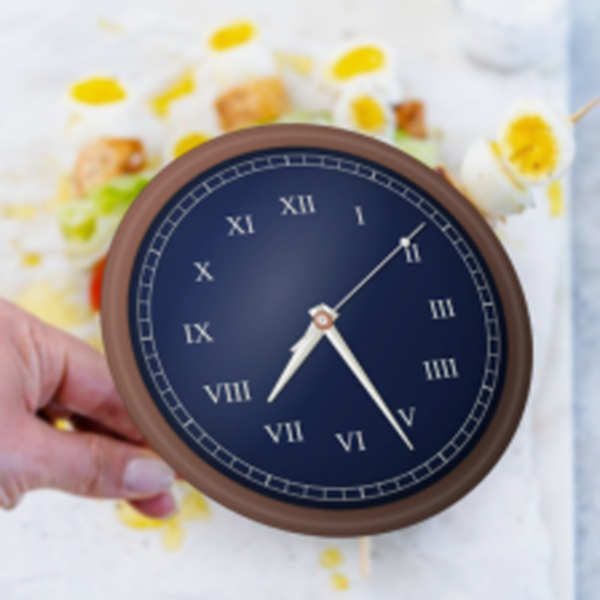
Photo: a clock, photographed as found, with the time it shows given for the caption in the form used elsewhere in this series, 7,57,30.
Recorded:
7,26,09
